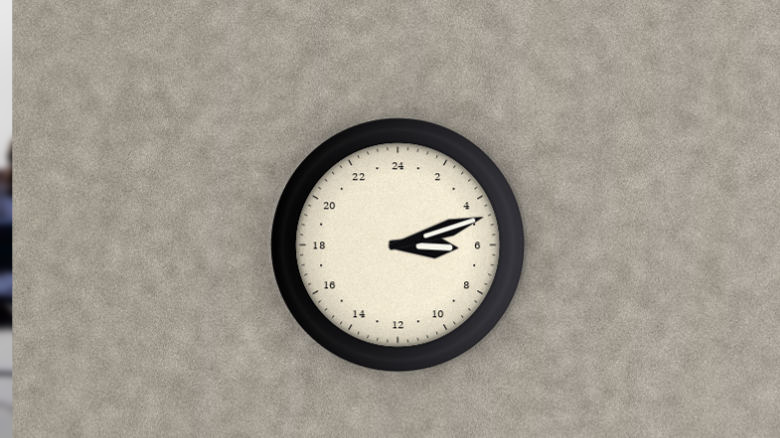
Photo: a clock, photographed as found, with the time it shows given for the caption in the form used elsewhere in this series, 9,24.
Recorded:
6,12
